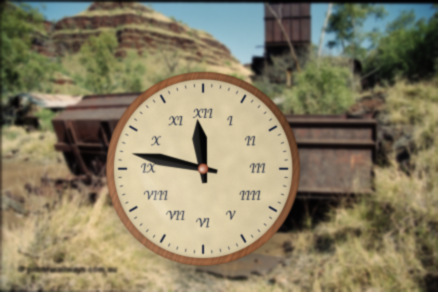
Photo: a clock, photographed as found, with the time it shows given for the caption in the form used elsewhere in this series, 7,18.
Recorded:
11,47
